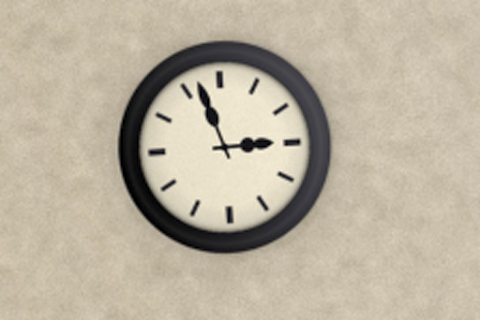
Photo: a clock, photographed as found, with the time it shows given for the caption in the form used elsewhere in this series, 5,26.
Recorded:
2,57
